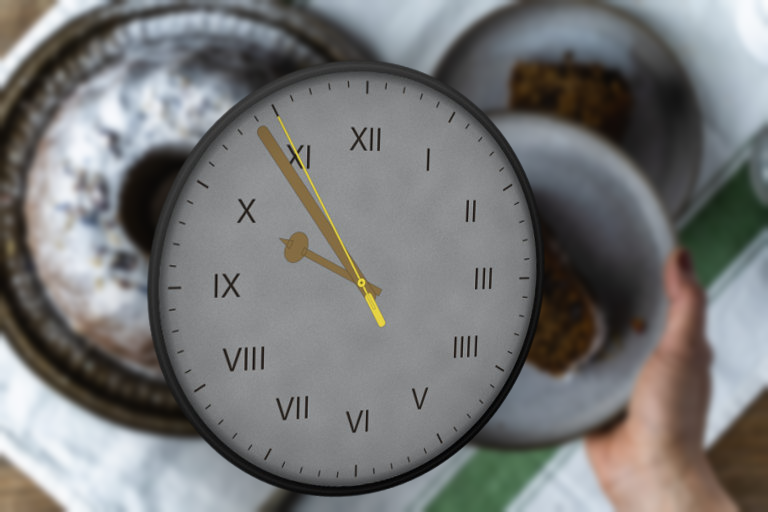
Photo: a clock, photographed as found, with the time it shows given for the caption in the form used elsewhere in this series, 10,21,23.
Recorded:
9,53,55
